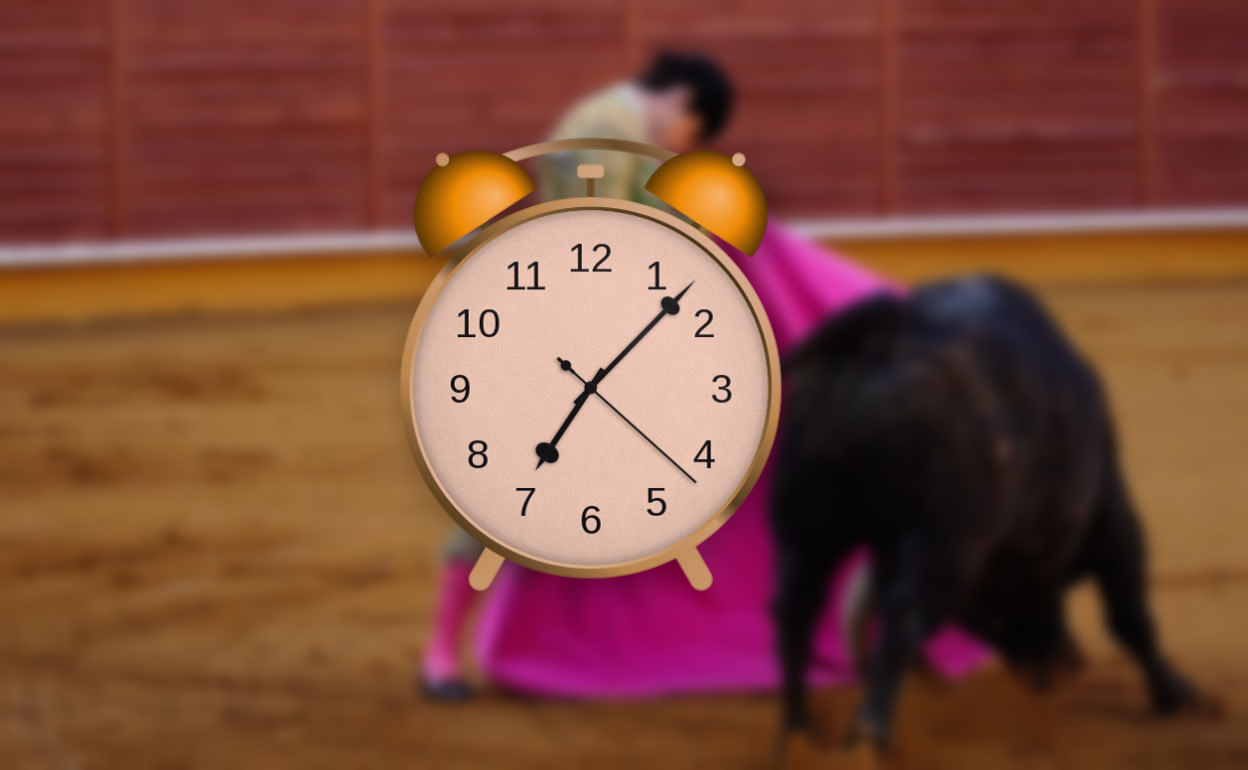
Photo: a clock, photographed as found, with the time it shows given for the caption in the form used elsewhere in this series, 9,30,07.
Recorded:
7,07,22
